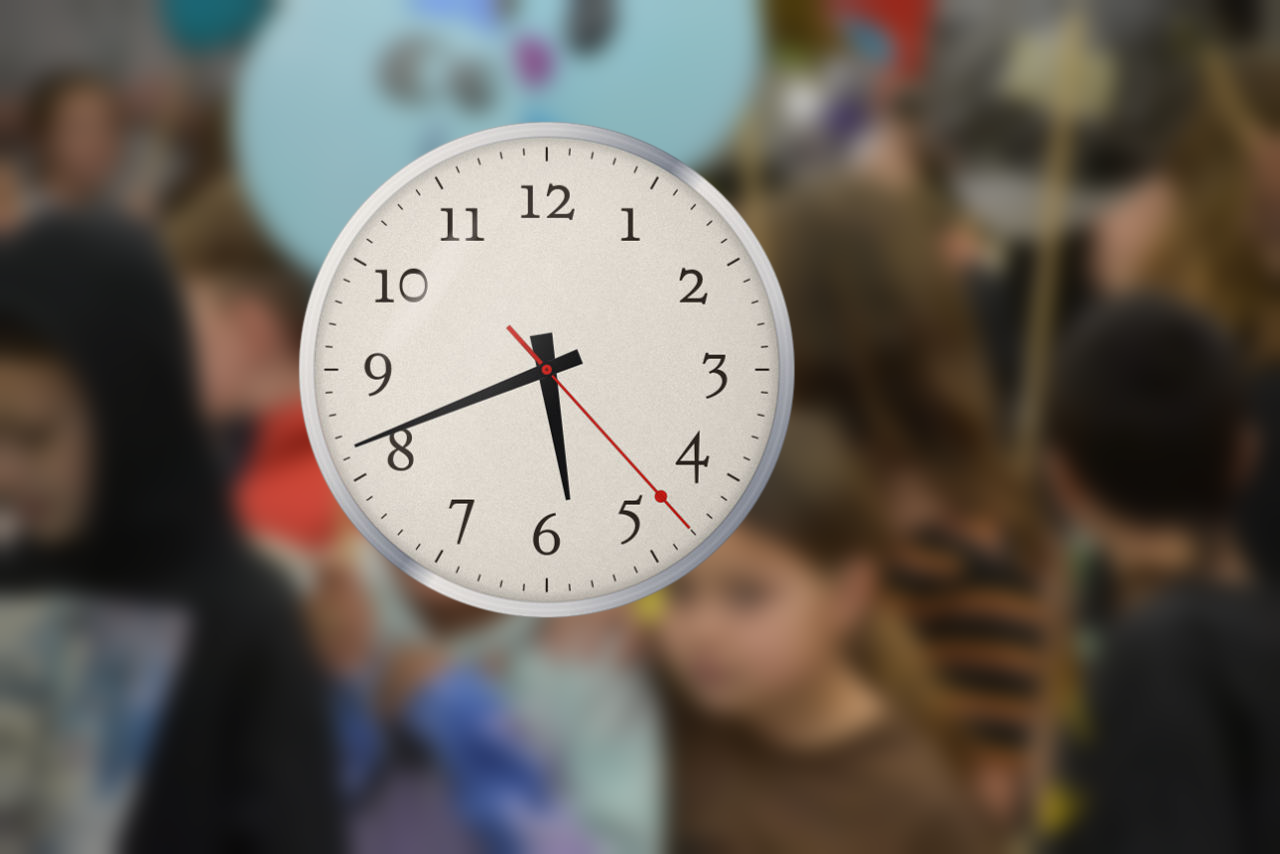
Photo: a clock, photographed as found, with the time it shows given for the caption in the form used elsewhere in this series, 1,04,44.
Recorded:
5,41,23
